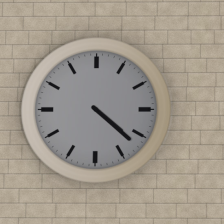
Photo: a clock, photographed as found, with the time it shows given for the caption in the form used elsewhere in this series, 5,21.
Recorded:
4,22
